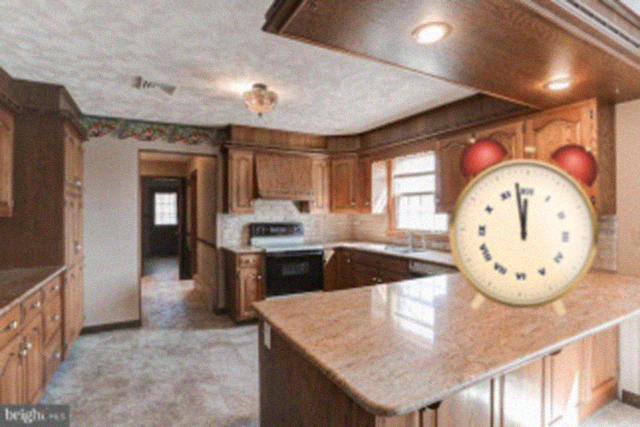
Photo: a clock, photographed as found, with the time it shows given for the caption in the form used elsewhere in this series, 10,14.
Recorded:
11,58
